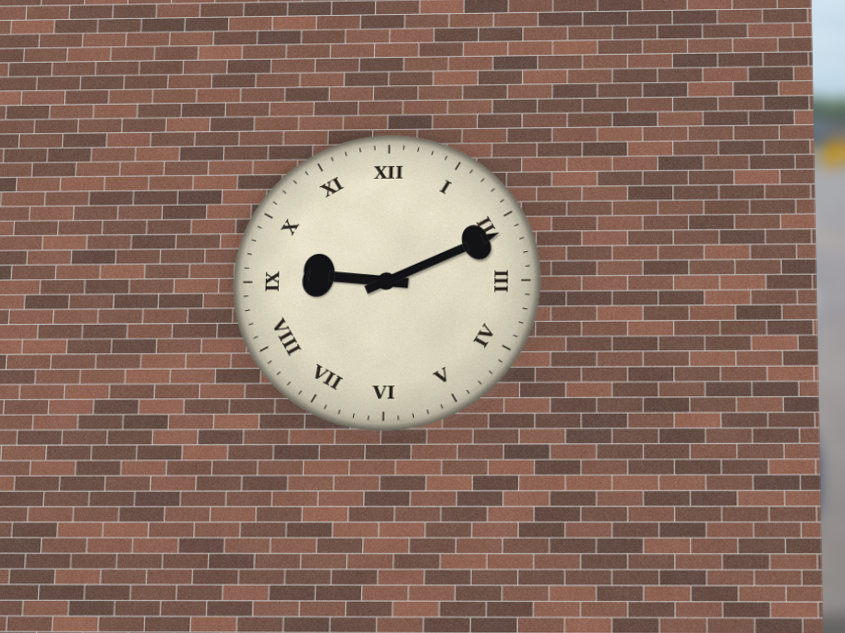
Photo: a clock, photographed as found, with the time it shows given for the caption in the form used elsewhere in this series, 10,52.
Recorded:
9,11
